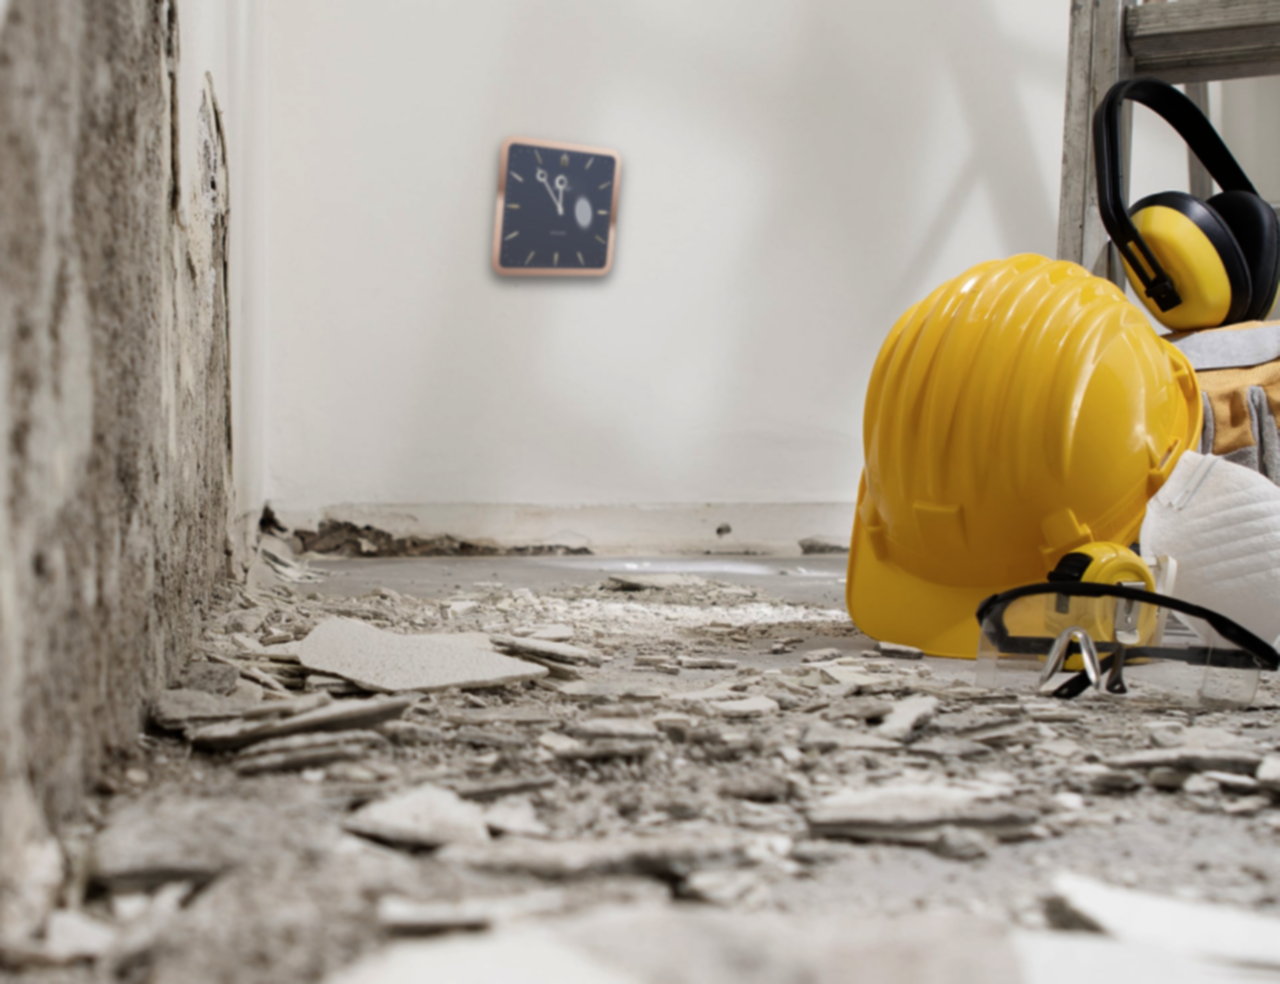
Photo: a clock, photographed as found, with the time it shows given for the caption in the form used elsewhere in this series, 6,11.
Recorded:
11,54
